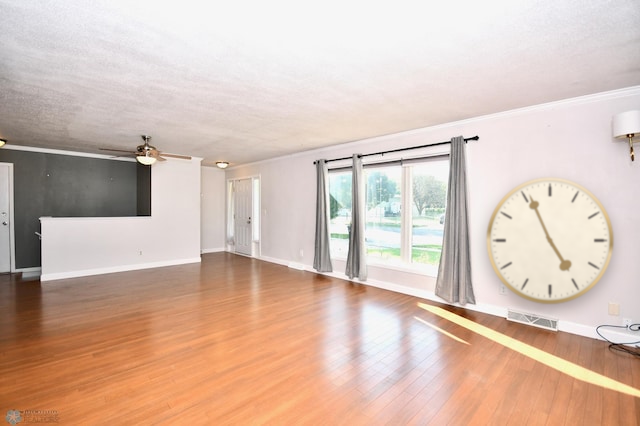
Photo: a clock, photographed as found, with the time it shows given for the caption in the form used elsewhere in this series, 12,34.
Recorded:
4,56
